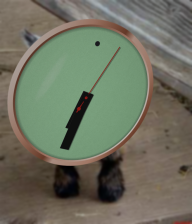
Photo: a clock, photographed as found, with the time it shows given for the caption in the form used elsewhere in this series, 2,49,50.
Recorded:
6,32,04
